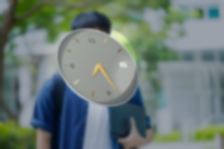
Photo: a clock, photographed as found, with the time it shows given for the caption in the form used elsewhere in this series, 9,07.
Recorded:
7,27
